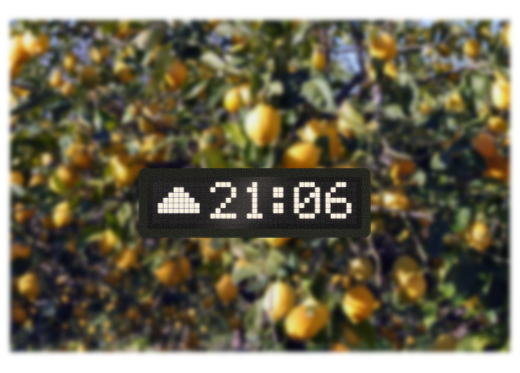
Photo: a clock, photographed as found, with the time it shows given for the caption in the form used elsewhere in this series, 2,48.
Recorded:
21,06
